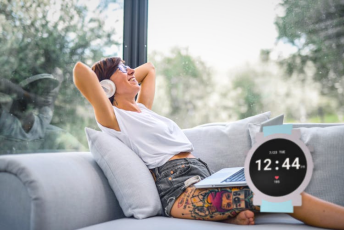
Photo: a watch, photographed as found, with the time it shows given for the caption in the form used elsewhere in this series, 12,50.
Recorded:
12,44
